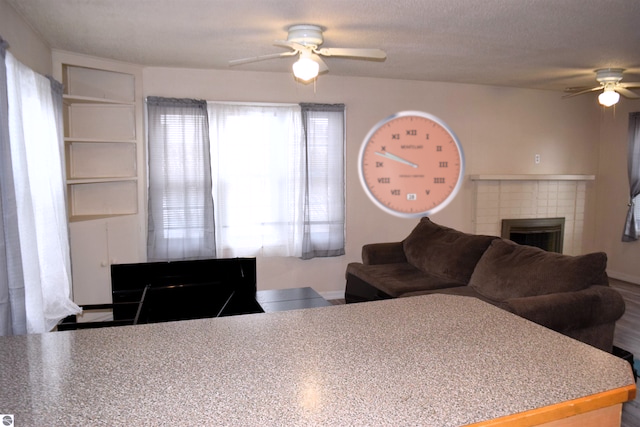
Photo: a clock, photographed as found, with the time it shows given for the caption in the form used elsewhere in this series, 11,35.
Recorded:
9,48
